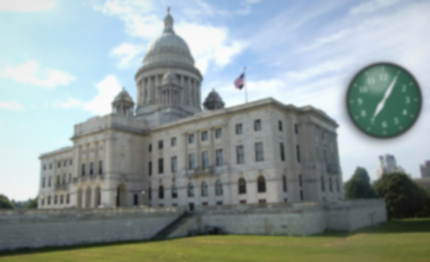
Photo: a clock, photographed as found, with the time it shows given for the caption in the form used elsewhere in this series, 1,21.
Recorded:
7,05
